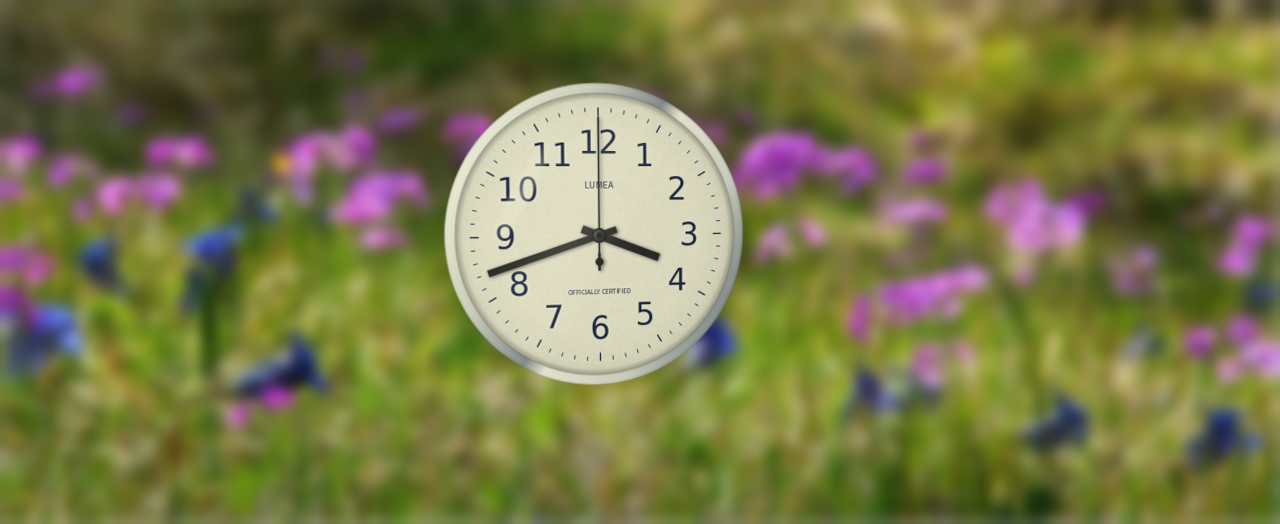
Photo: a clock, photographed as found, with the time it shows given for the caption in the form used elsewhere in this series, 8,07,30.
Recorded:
3,42,00
